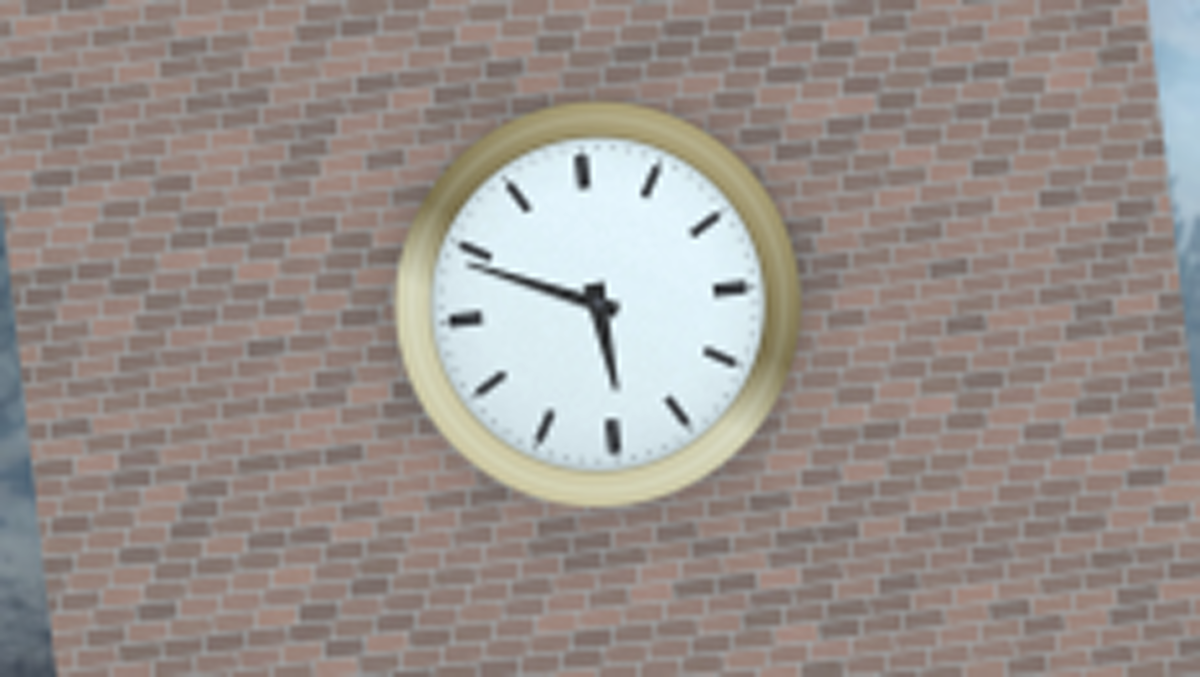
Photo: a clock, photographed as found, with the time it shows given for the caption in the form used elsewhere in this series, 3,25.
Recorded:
5,49
